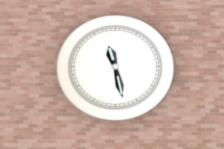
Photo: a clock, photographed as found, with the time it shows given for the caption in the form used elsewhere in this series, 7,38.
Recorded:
11,28
